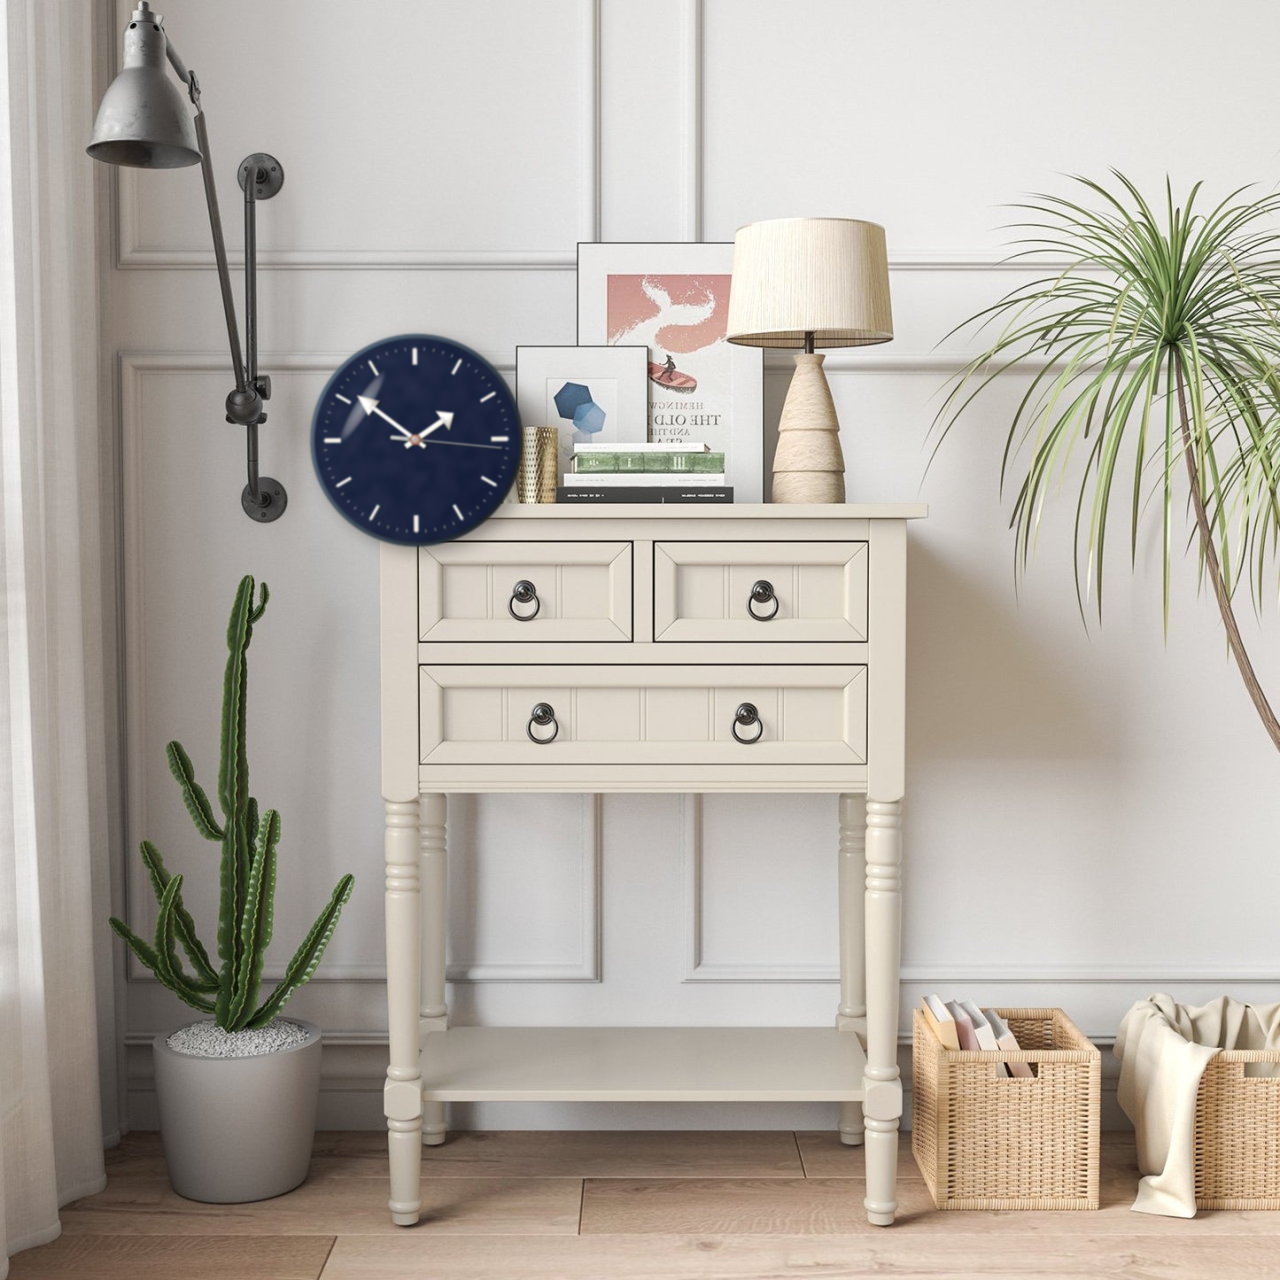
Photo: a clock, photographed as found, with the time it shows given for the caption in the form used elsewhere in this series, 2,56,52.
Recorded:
1,51,16
